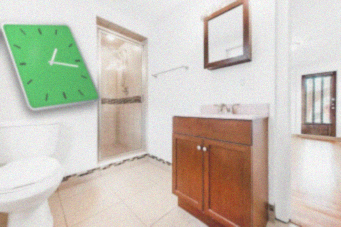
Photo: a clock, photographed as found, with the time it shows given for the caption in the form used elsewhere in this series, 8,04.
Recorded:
1,17
